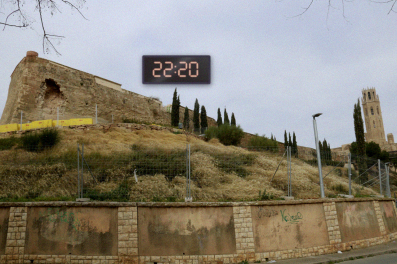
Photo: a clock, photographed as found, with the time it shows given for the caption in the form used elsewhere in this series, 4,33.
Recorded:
22,20
